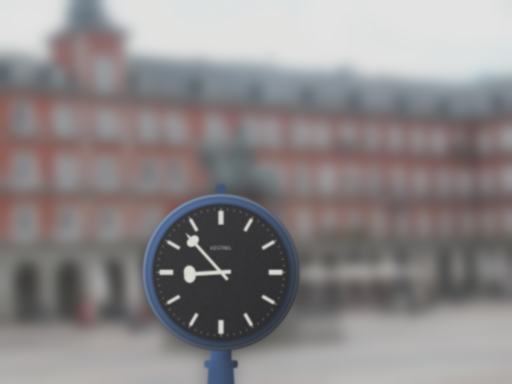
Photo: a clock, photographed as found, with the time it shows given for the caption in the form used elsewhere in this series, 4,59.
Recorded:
8,53
